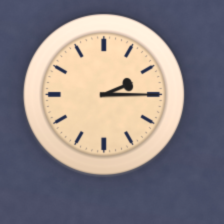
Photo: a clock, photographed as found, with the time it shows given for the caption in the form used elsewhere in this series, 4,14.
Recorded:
2,15
